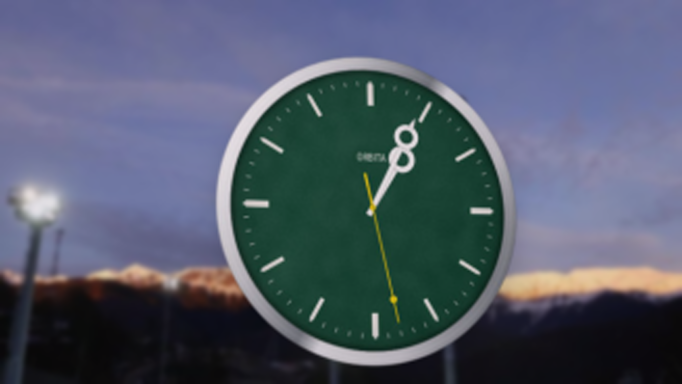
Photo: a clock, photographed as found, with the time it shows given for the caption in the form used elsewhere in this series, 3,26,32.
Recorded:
1,04,28
